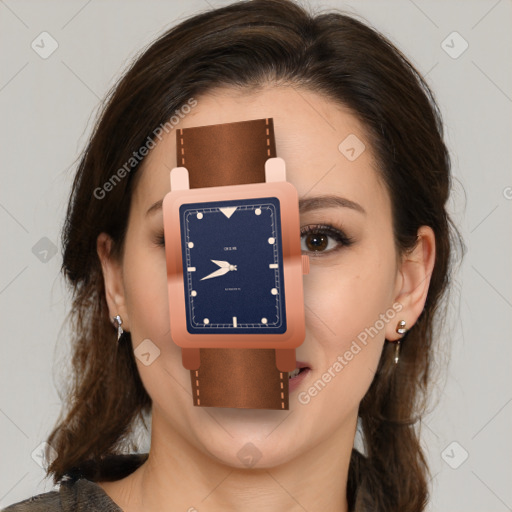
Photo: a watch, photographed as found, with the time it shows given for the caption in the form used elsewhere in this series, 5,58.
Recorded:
9,42
